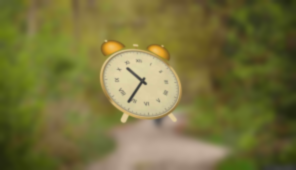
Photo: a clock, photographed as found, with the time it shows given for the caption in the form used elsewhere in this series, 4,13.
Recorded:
10,36
